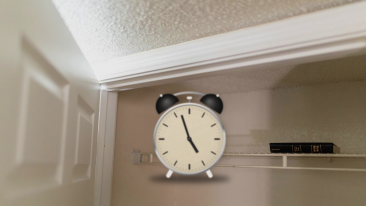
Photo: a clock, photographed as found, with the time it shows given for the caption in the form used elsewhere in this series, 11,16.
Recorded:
4,57
